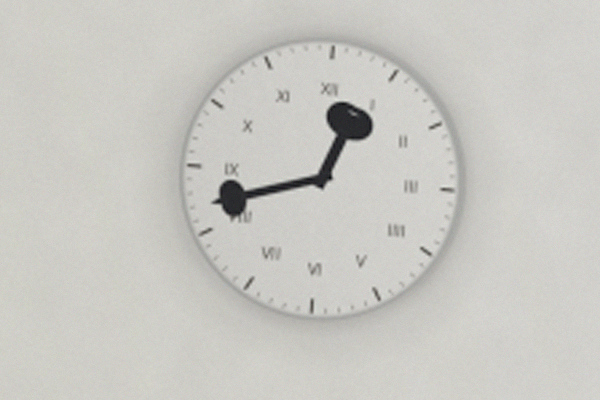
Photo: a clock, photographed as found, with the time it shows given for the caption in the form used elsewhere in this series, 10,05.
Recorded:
12,42
